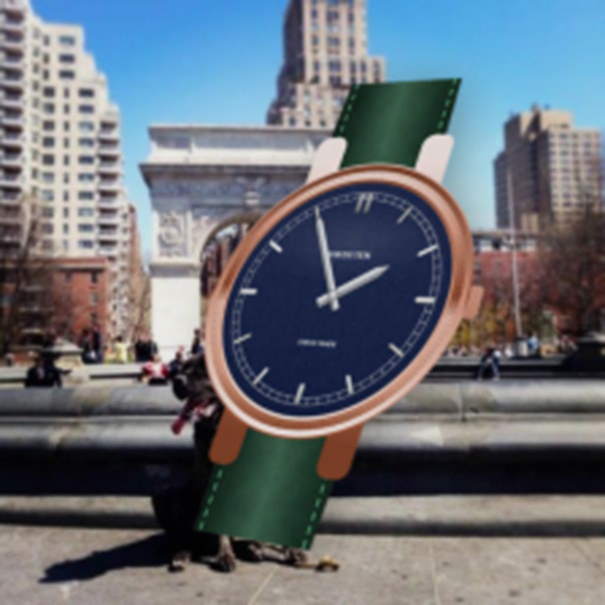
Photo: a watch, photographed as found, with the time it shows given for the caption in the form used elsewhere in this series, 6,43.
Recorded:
1,55
